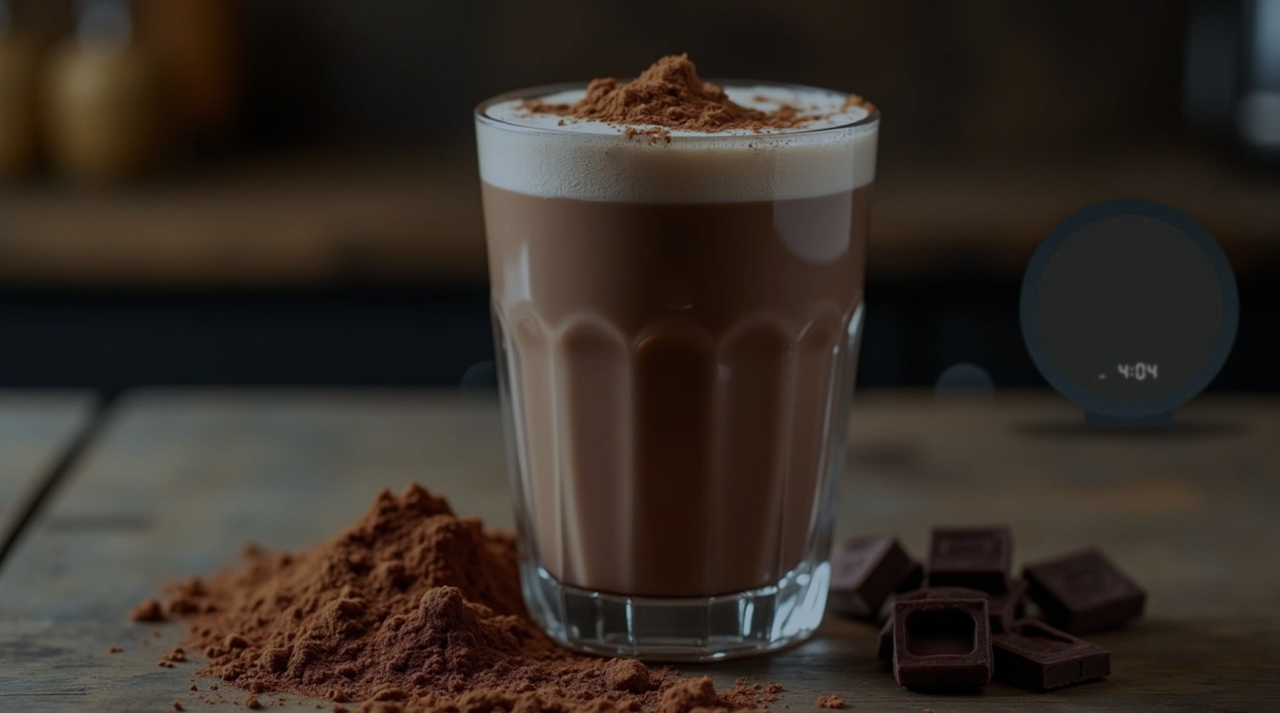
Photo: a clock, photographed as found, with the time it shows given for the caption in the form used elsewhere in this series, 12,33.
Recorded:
4,04
